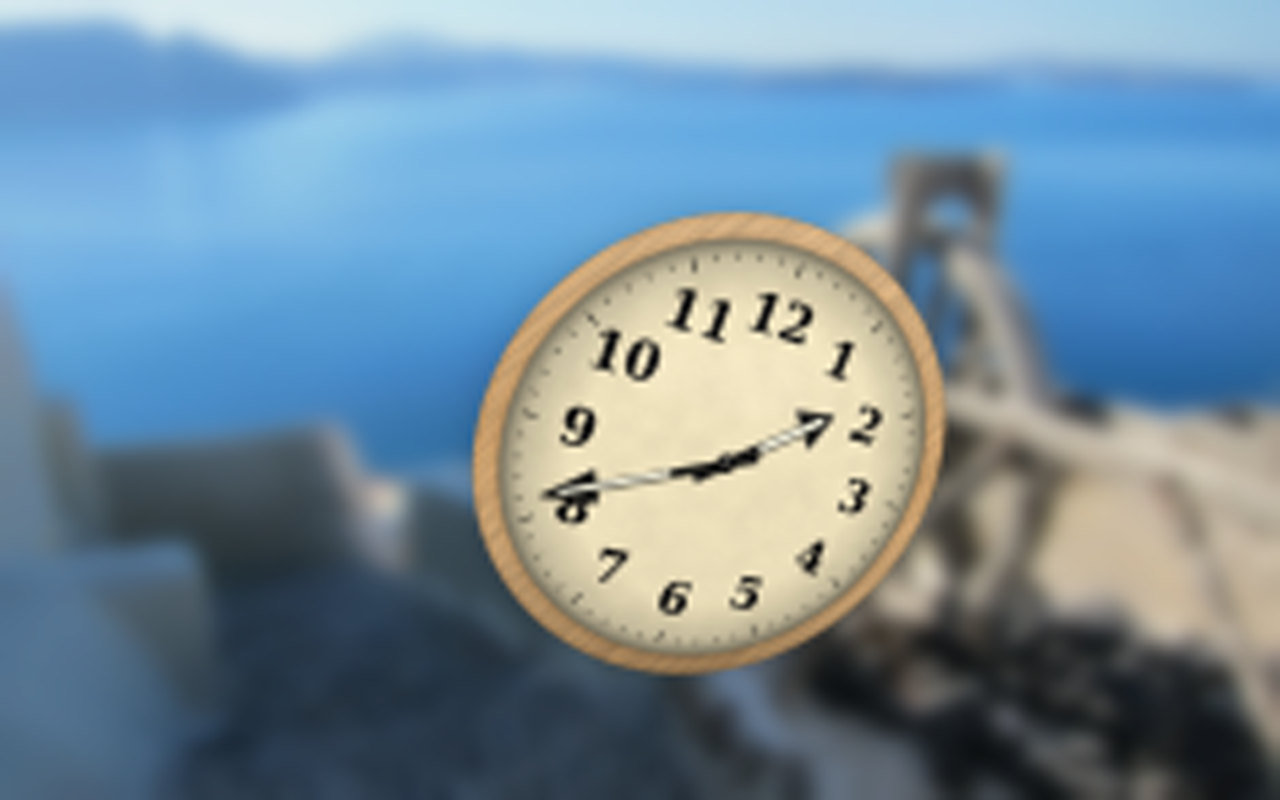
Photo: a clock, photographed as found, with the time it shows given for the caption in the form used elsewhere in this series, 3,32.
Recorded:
1,41
